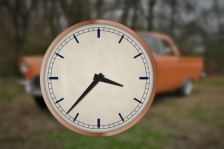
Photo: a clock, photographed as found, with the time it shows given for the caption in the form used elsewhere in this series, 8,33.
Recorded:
3,37
